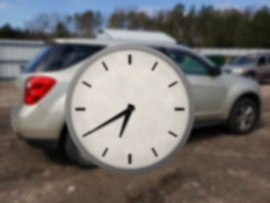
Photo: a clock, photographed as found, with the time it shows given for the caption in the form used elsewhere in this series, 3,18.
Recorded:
6,40
